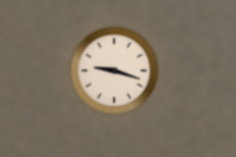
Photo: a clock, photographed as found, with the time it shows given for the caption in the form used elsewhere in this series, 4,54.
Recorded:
9,18
